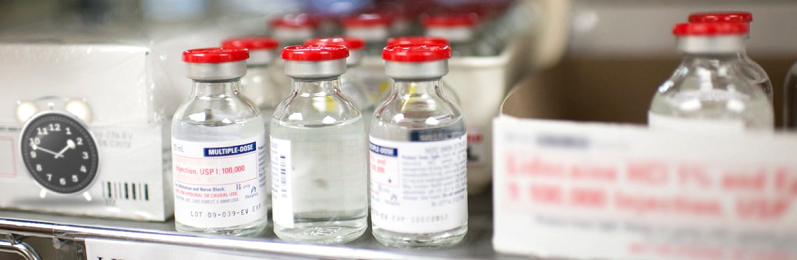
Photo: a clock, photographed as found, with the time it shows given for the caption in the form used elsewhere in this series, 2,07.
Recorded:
1,48
